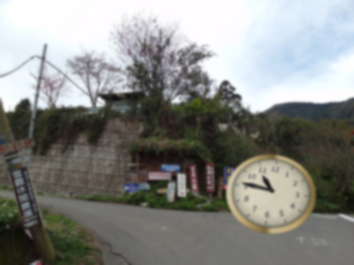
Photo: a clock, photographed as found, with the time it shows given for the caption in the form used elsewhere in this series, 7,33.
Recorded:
10,46
